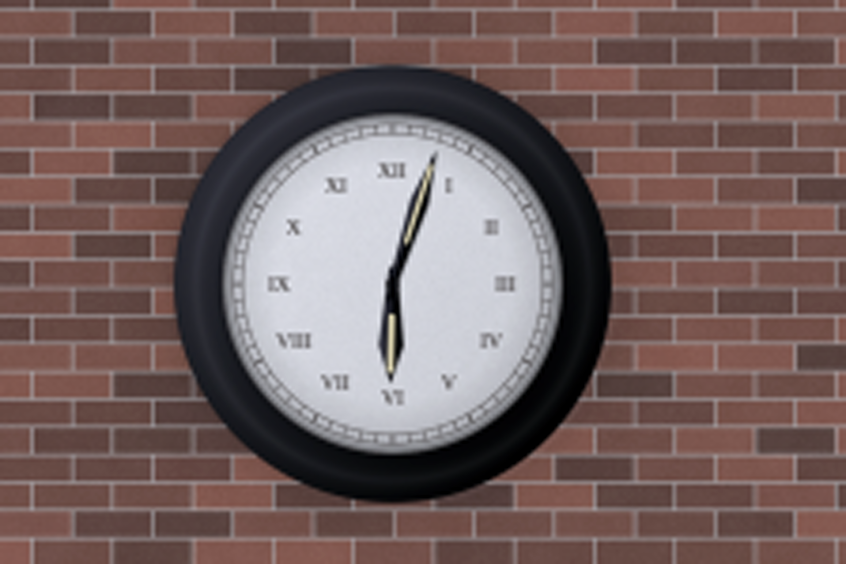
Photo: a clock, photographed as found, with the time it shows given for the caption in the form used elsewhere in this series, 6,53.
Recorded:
6,03
